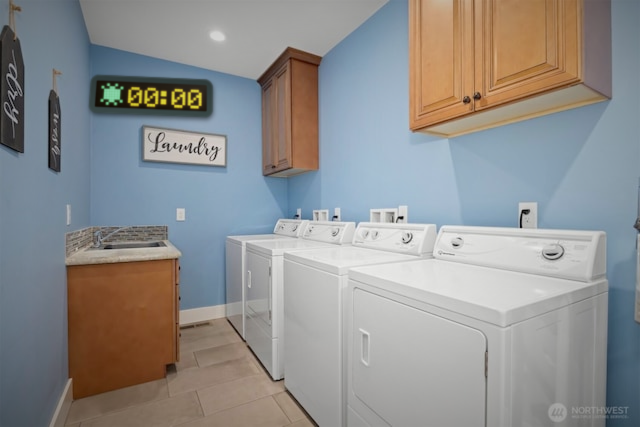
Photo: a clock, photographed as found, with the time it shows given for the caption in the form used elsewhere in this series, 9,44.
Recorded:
0,00
